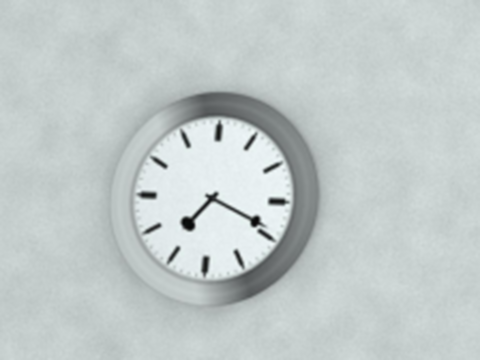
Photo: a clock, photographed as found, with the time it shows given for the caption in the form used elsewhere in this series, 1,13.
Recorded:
7,19
